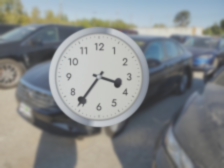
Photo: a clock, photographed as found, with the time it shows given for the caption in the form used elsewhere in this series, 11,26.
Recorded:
3,36
